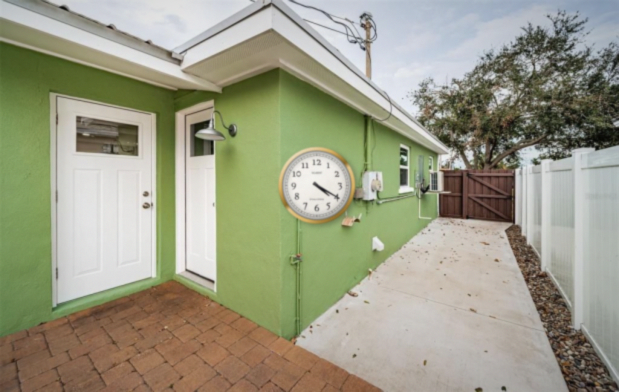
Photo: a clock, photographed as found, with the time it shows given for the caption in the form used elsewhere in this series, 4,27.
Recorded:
4,20
